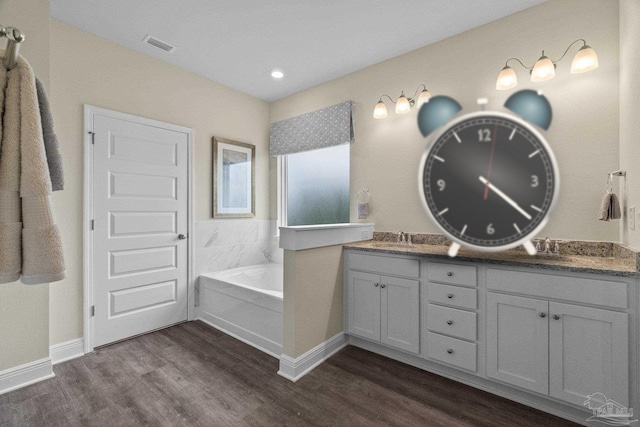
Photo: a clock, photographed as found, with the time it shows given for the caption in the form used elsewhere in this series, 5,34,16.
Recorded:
4,22,02
